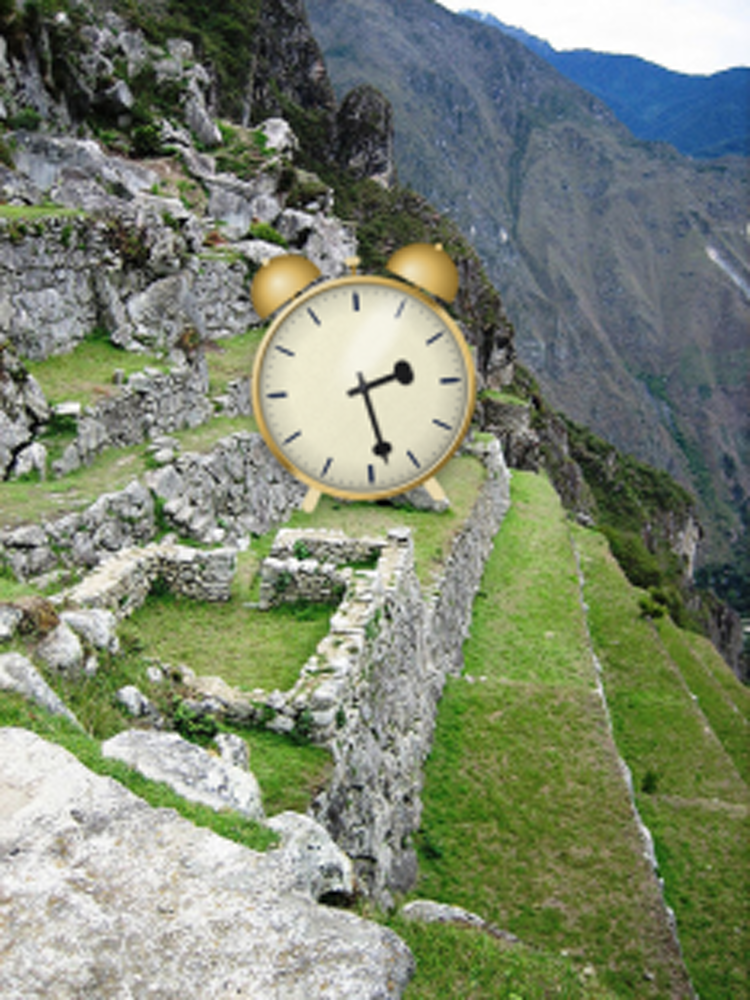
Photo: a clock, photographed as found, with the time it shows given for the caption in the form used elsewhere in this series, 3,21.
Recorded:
2,28
